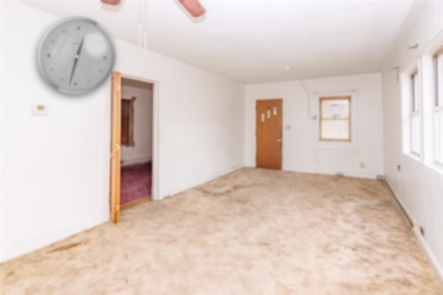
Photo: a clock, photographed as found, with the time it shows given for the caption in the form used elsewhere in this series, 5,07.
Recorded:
12,32
